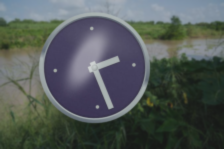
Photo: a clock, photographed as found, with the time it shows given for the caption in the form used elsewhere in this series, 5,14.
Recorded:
2,27
